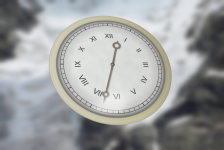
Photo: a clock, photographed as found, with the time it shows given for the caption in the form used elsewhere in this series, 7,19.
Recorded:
12,33
